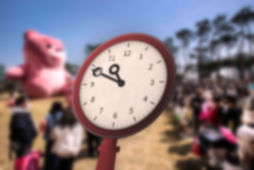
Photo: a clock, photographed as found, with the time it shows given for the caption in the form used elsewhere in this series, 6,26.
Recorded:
10,49
